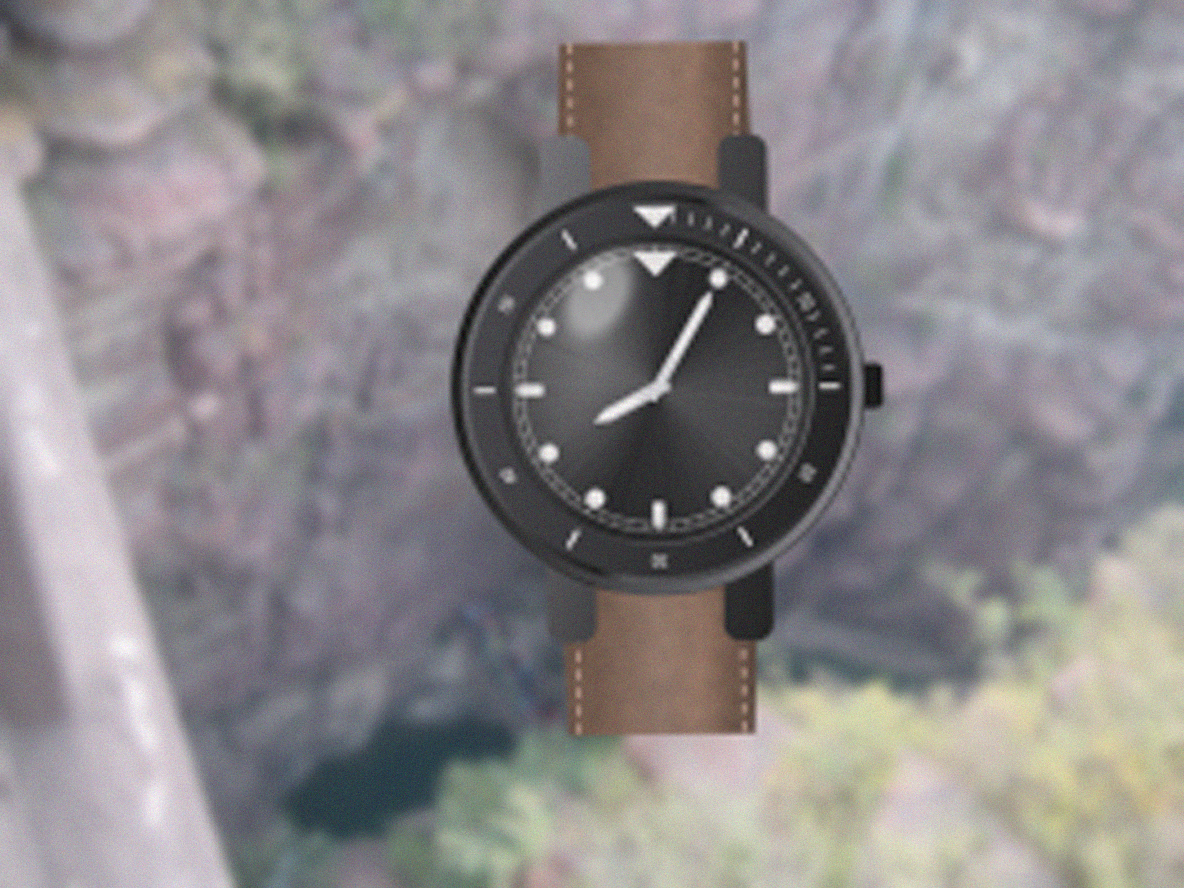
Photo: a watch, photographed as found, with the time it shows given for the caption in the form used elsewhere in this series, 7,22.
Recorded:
8,05
